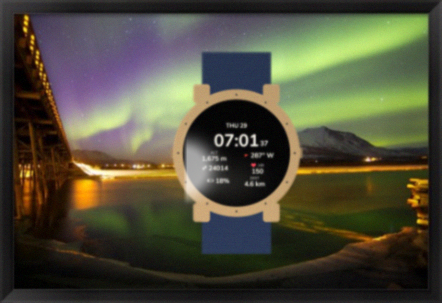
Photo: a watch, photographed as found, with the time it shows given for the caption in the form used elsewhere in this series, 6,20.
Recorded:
7,01
